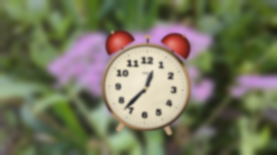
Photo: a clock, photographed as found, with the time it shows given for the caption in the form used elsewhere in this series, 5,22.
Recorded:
12,37
